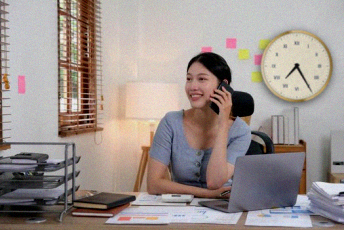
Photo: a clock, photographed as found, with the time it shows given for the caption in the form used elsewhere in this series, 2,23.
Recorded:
7,25
